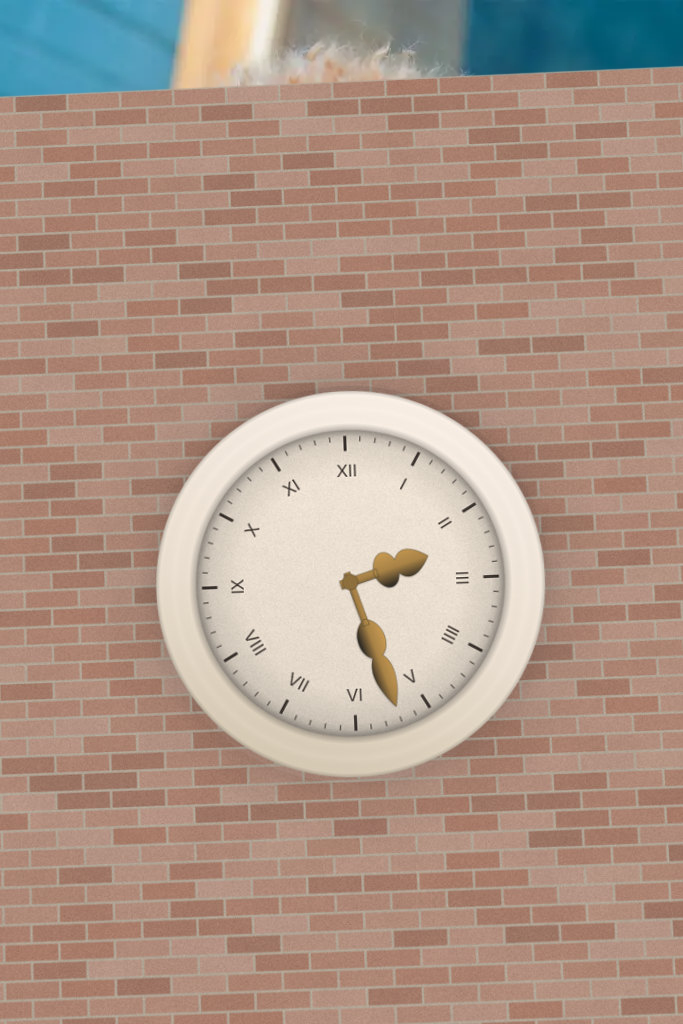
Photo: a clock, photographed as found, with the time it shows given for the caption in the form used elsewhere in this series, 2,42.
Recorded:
2,27
